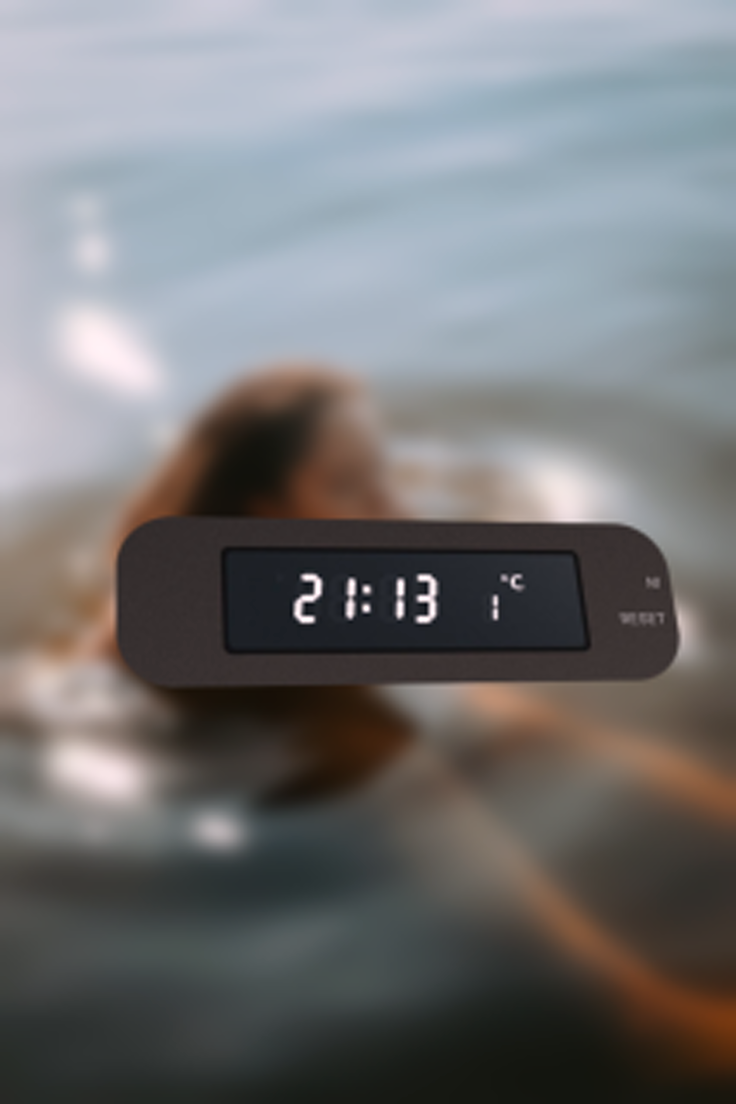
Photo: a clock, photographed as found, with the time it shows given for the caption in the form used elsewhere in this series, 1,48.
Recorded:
21,13
